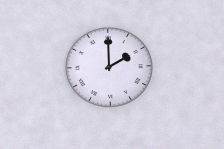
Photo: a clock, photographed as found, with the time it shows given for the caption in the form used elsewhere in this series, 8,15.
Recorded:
2,00
